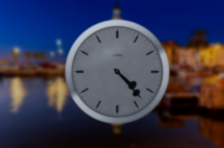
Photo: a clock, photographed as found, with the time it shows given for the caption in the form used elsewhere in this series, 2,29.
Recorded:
4,23
